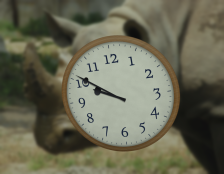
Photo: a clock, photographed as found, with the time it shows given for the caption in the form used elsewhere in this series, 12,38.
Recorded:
9,51
